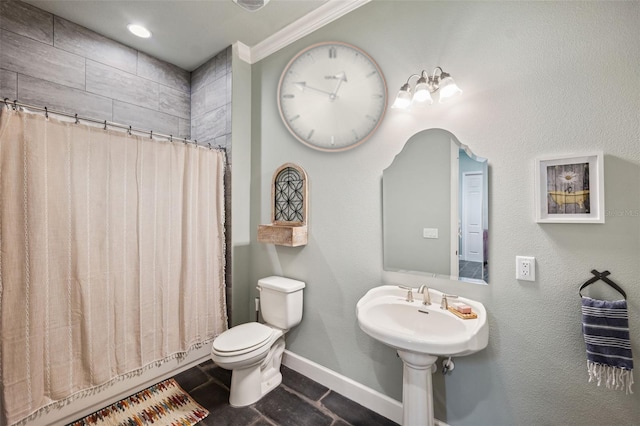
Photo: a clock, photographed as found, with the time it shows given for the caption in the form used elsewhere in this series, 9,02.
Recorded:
12,48
